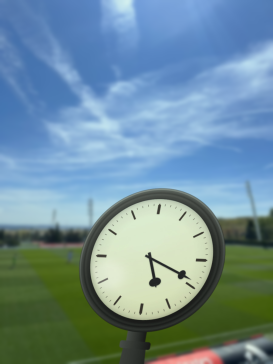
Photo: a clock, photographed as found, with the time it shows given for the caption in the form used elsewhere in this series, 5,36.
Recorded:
5,19
